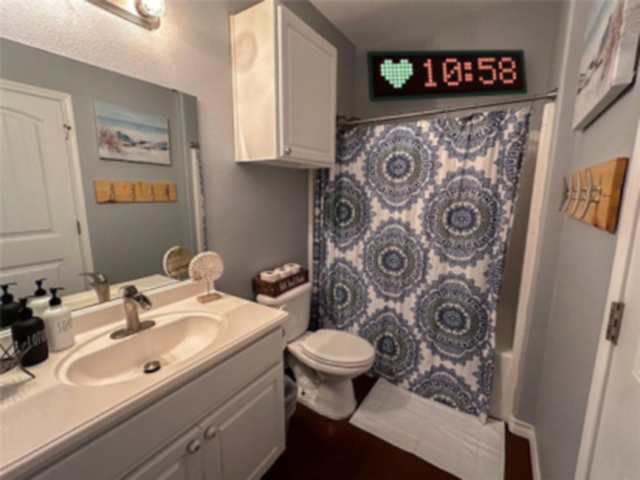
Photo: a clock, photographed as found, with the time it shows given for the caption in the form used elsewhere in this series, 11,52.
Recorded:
10,58
